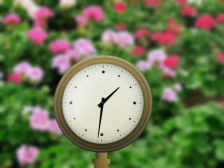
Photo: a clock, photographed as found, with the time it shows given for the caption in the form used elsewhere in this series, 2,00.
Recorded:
1,31
